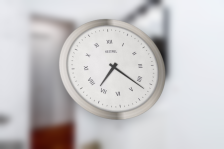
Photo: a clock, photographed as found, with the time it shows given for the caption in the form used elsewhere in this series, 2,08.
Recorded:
7,22
